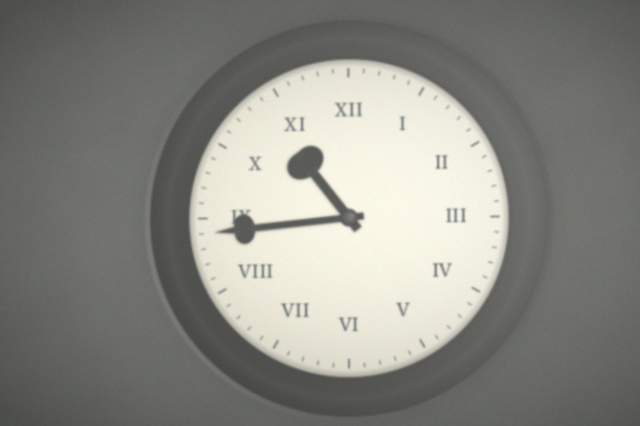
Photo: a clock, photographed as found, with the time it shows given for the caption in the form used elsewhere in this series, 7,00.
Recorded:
10,44
